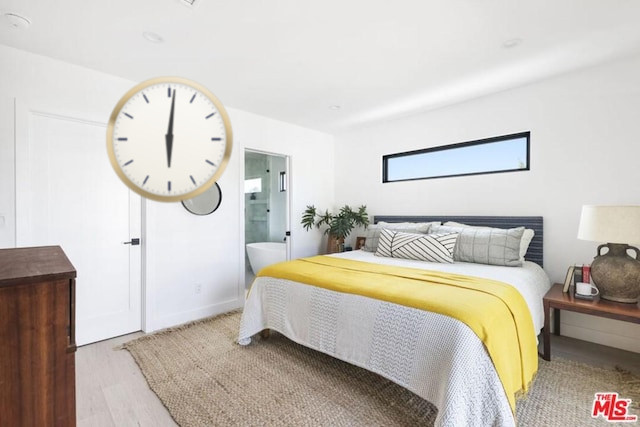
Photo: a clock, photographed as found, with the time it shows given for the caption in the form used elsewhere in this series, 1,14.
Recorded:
6,01
